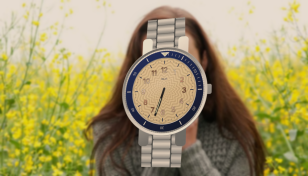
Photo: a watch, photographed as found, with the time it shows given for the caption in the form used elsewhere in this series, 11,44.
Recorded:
6,33
